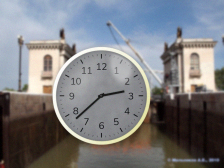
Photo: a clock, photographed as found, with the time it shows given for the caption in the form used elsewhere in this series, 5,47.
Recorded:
2,38
